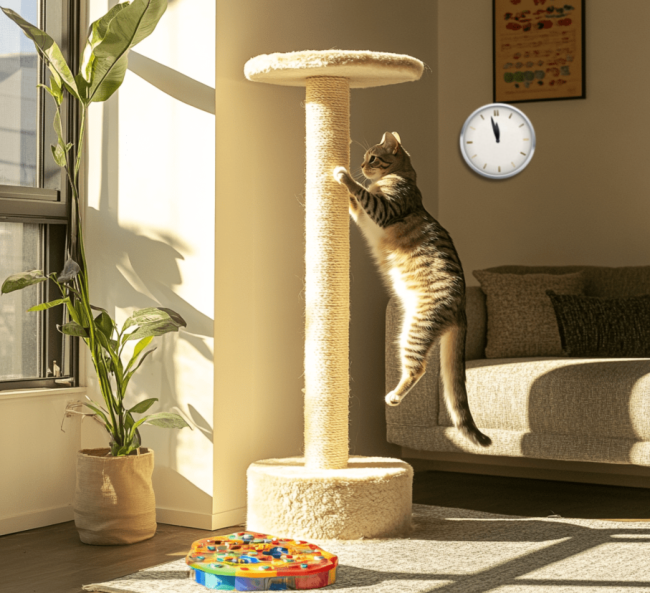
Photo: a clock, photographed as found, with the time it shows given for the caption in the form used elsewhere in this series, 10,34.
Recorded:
11,58
